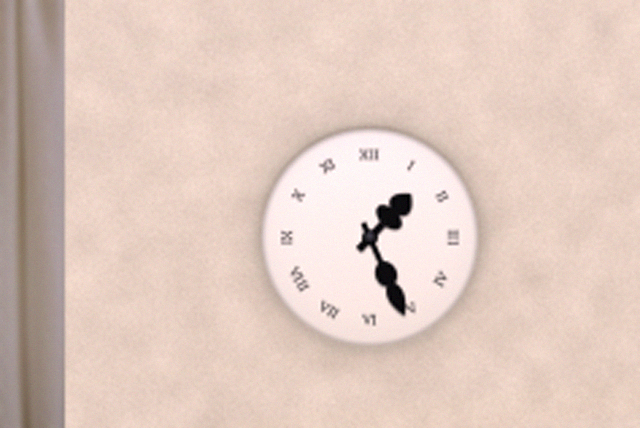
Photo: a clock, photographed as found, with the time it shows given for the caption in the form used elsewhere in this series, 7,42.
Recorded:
1,26
